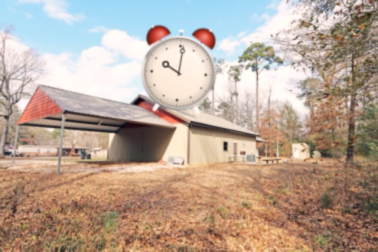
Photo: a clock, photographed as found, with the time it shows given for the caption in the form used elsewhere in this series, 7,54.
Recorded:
10,01
